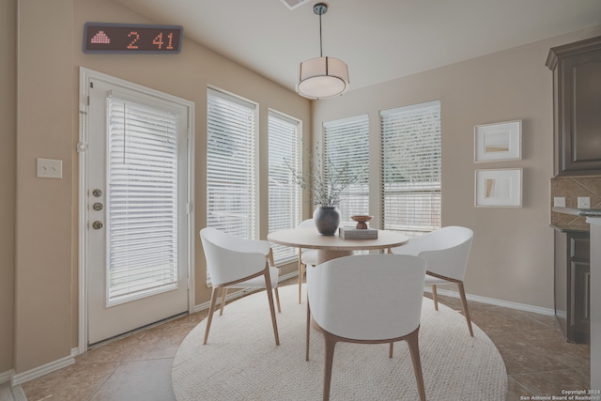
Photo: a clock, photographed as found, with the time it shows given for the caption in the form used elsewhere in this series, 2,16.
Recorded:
2,41
